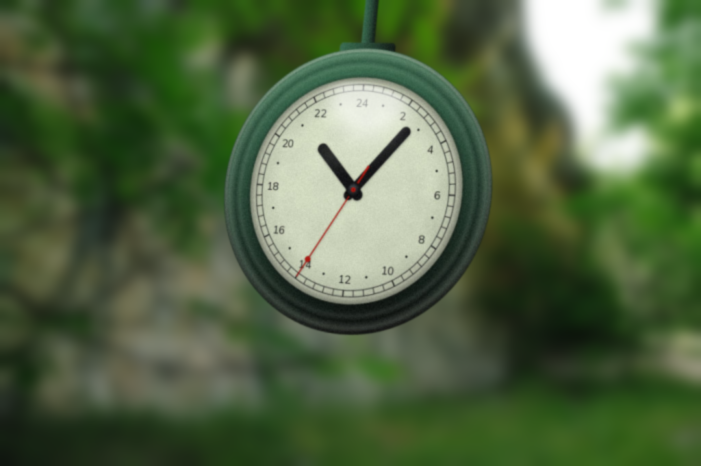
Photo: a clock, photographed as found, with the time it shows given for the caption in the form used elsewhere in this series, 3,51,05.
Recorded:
21,06,35
